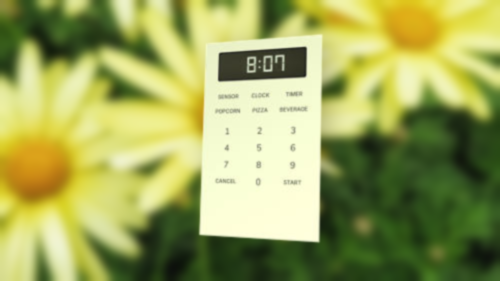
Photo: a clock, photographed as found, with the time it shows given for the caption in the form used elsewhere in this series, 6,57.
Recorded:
8,07
